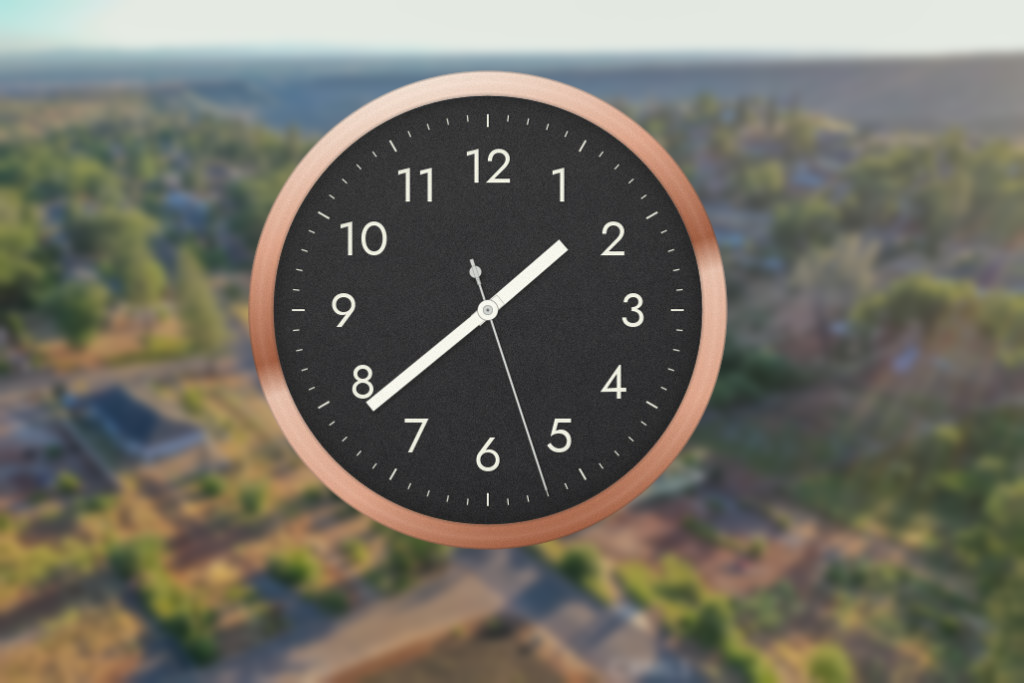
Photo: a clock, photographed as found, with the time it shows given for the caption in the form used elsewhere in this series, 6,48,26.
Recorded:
1,38,27
